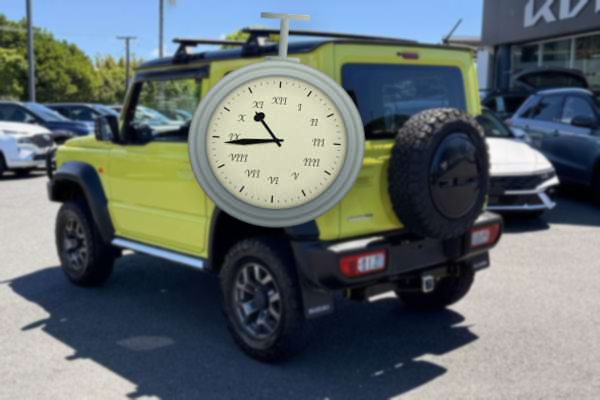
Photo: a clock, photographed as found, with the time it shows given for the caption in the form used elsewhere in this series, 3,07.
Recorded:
10,44
